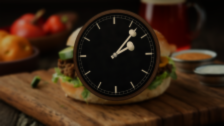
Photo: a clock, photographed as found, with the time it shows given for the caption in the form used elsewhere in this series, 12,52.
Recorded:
2,07
